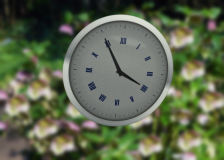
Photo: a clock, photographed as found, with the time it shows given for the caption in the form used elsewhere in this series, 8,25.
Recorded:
3,55
